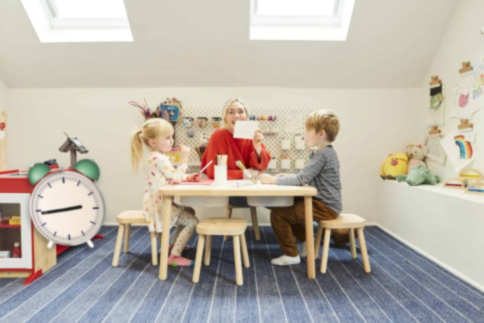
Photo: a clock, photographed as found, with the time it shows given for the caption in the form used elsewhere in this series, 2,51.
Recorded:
2,44
